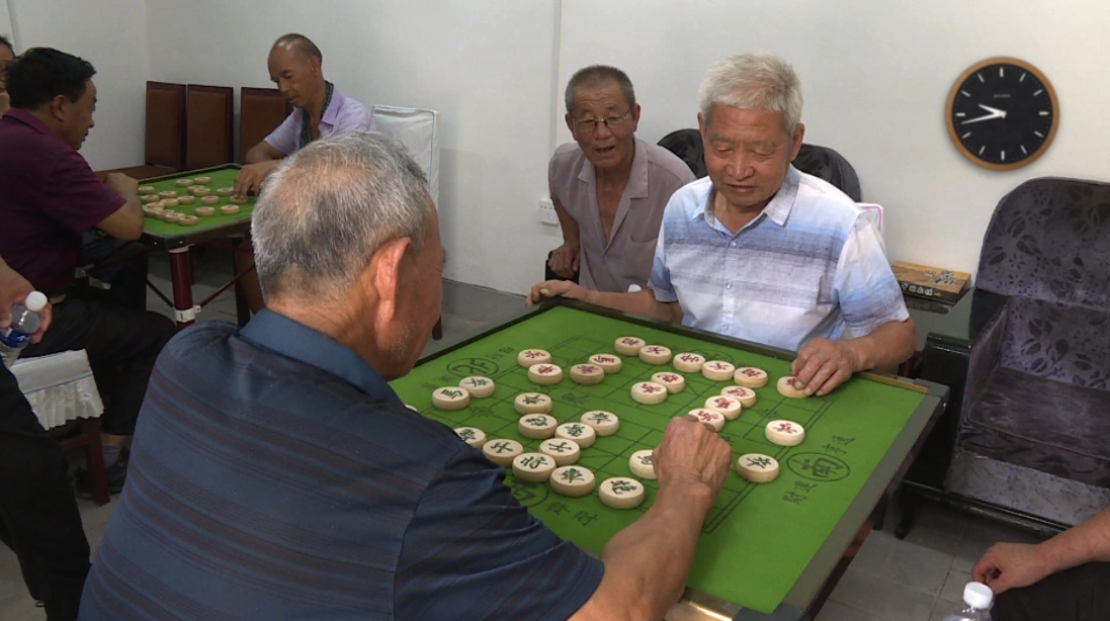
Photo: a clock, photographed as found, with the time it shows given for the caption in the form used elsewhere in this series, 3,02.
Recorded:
9,43
